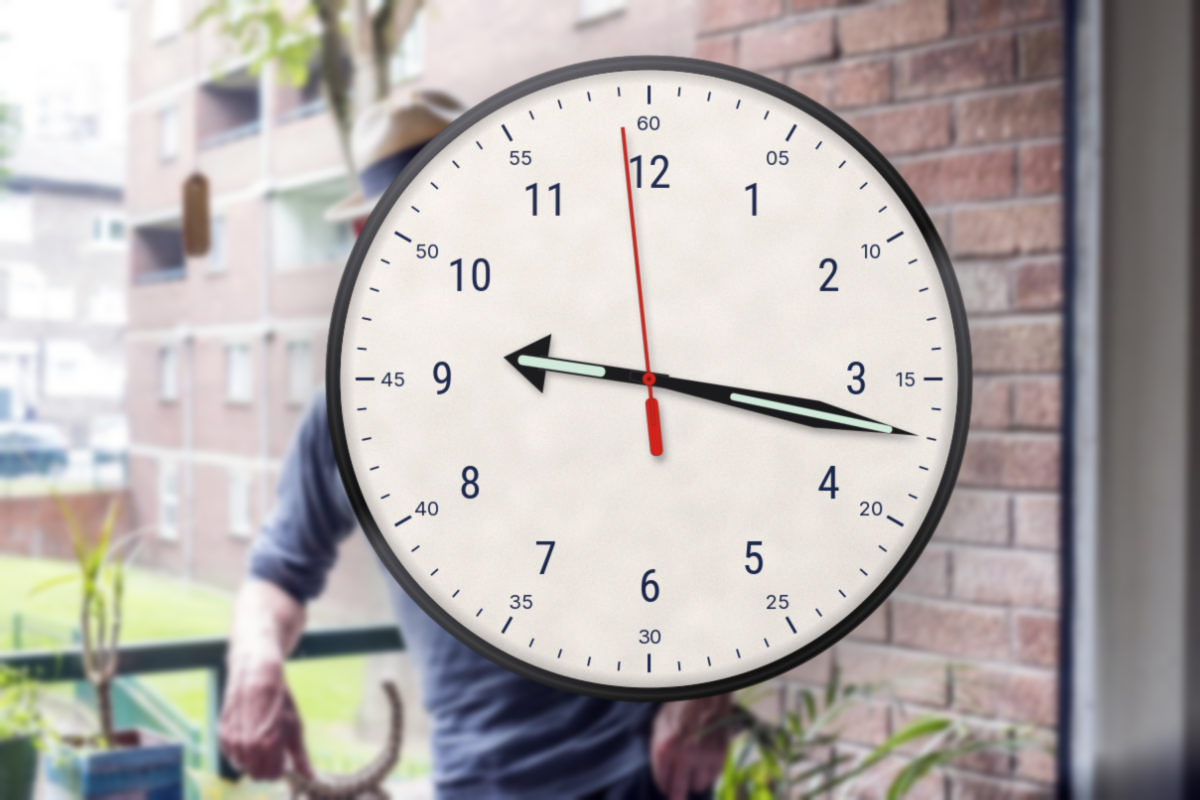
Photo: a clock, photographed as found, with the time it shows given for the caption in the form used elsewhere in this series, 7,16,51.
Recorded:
9,16,59
